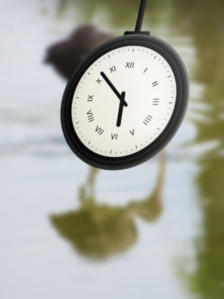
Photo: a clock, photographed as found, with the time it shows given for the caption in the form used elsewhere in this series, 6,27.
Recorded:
5,52
